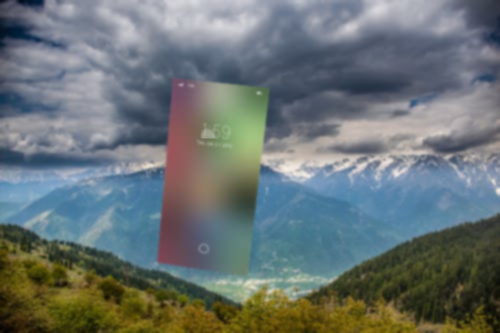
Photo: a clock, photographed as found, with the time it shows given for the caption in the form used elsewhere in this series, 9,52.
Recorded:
1,59
